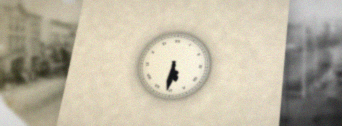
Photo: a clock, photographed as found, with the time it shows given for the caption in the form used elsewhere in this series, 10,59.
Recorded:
5,31
